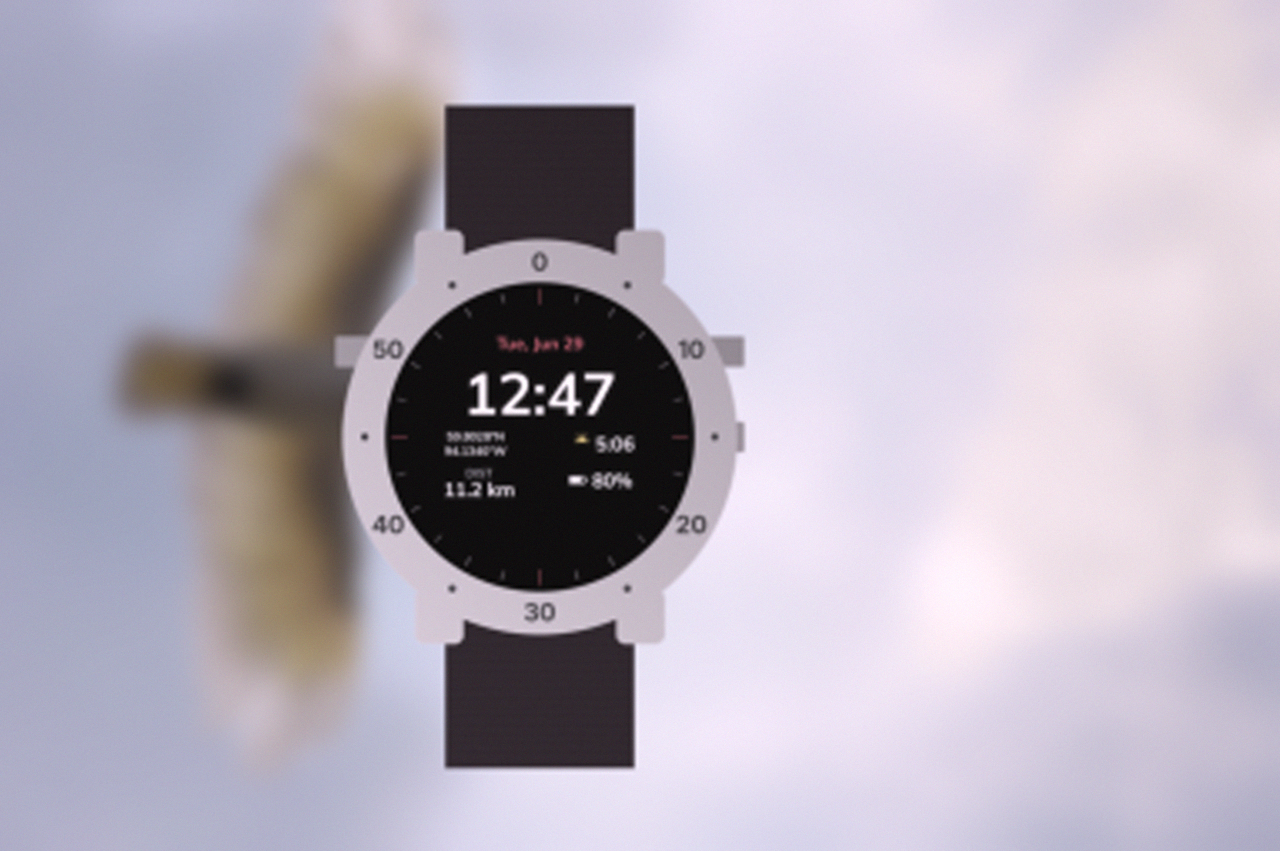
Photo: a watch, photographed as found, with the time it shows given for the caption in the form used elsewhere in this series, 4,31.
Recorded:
12,47
